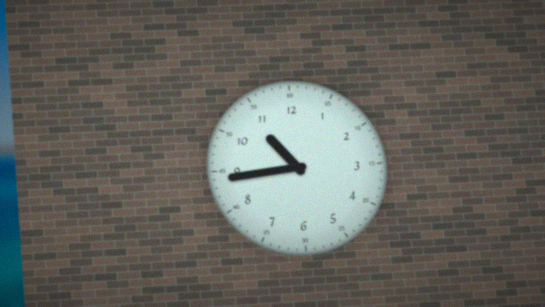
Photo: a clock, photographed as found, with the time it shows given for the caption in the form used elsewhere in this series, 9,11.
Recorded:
10,44
